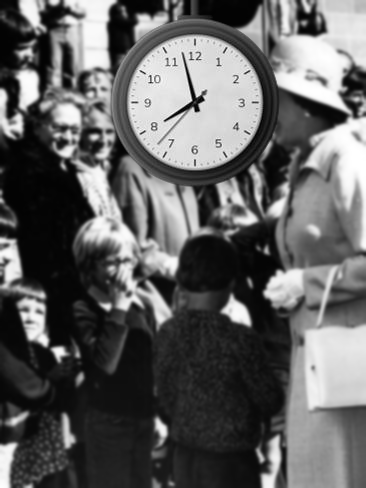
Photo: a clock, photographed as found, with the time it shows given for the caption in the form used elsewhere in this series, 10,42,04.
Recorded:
7,57,37
